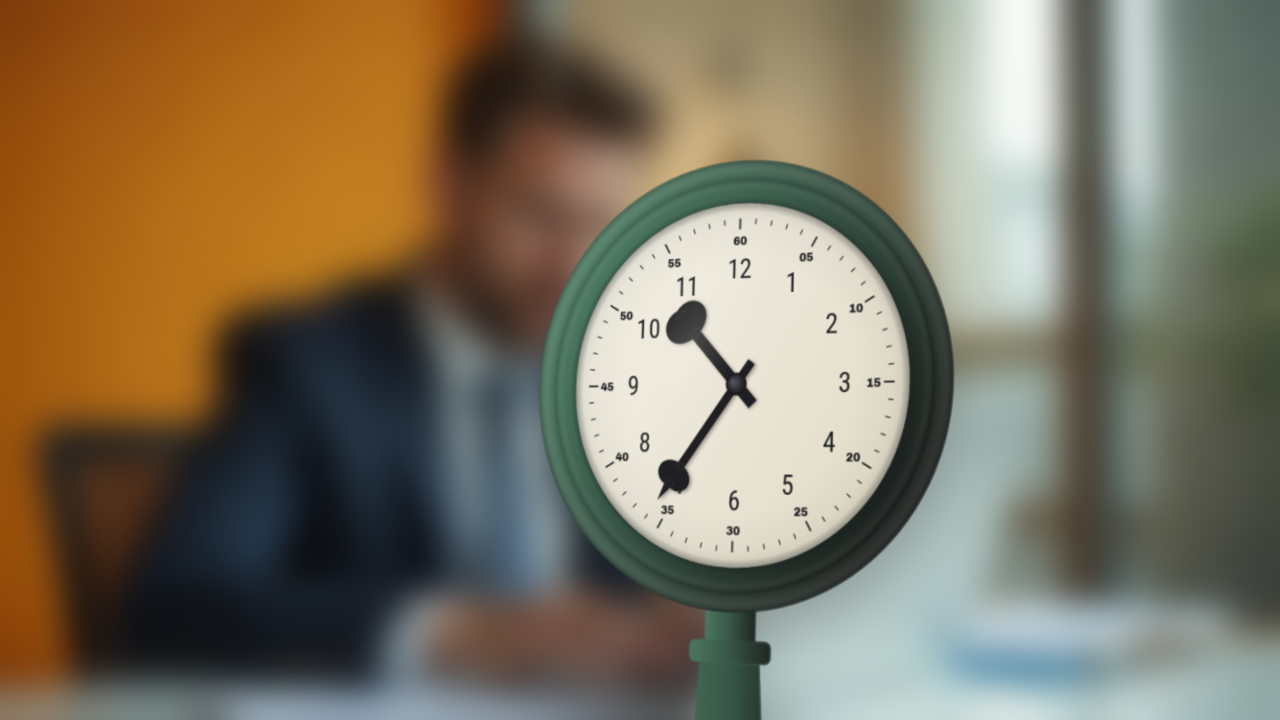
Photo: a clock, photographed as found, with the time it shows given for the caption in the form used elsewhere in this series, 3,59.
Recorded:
10,36
